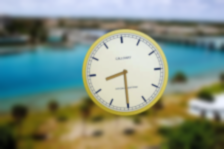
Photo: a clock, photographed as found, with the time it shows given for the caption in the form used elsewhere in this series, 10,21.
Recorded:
8,30
